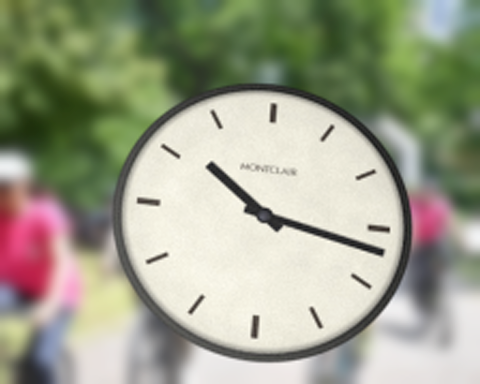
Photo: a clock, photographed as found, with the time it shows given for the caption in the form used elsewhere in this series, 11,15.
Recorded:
10,17
